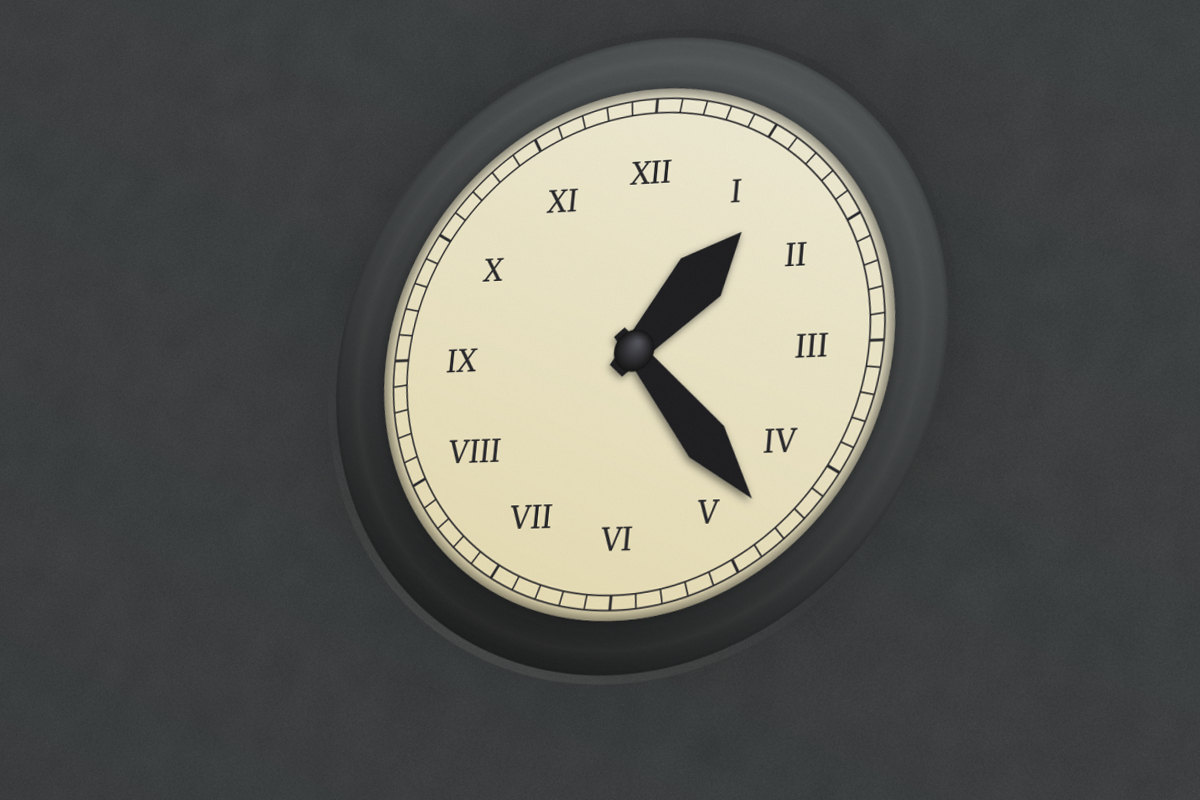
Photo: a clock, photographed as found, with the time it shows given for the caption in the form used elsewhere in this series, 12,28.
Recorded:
1,23
